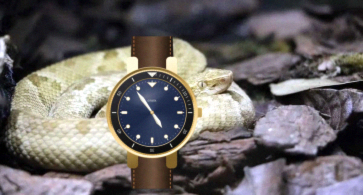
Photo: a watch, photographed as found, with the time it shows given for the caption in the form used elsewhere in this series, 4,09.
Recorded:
4,54
